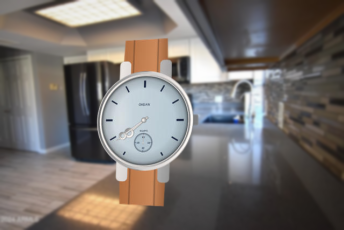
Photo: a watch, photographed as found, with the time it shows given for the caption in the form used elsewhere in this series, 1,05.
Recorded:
7,39
